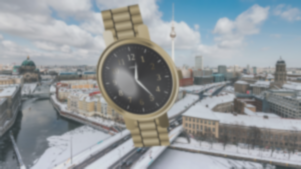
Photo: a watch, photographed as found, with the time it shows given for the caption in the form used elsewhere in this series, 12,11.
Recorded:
12,24
